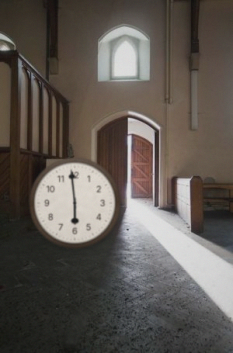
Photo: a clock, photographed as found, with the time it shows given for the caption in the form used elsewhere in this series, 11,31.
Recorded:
5,59
